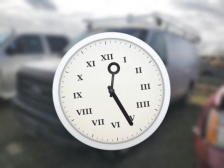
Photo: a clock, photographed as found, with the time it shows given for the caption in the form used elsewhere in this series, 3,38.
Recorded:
12,26
